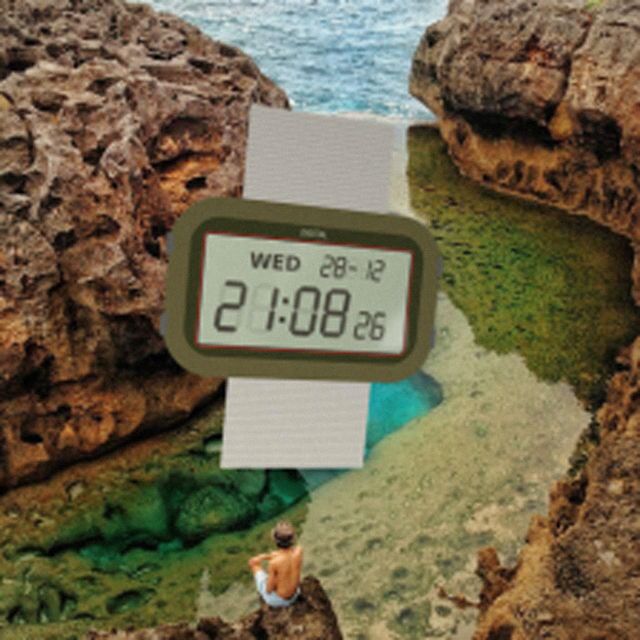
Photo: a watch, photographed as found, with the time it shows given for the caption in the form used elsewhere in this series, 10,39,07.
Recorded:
21,08,26
